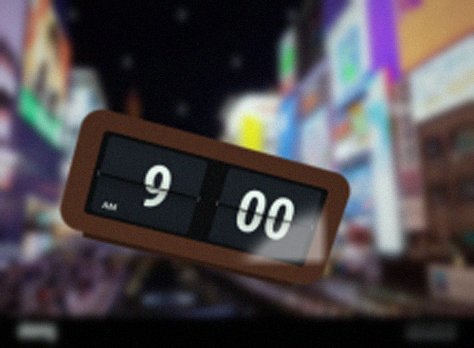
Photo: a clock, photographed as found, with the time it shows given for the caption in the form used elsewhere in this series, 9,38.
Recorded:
9,00
